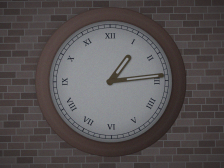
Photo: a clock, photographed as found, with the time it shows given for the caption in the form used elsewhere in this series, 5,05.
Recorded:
1,14
